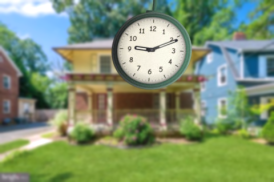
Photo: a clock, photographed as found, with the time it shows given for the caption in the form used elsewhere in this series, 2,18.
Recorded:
9,11
